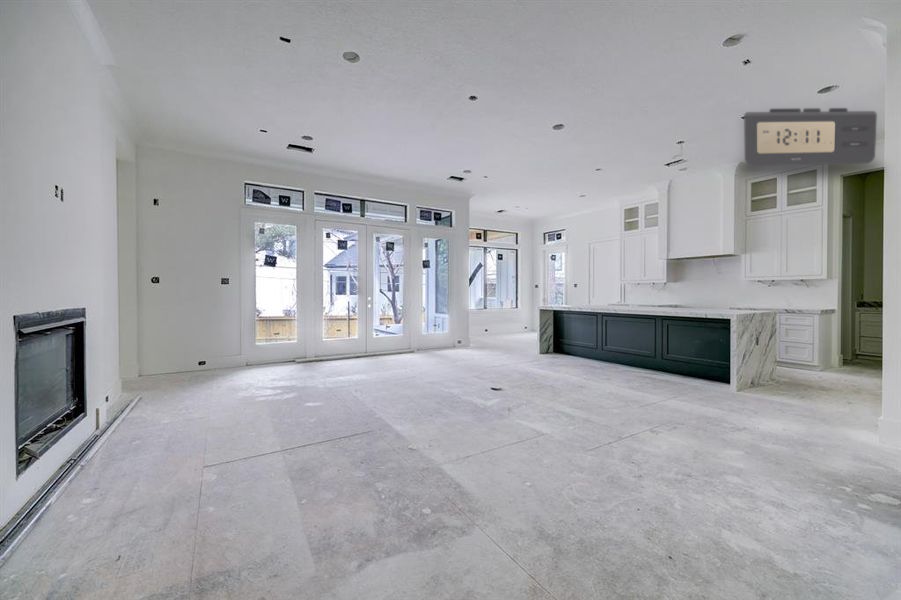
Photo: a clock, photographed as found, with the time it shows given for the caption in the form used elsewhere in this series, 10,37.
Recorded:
12,11
